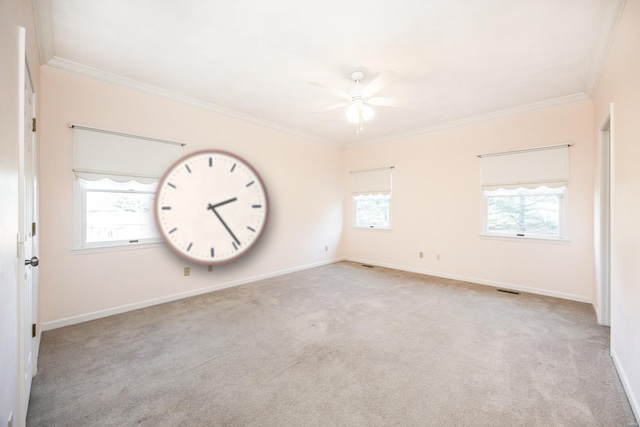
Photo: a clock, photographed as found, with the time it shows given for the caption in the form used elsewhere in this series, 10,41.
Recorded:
2,24
